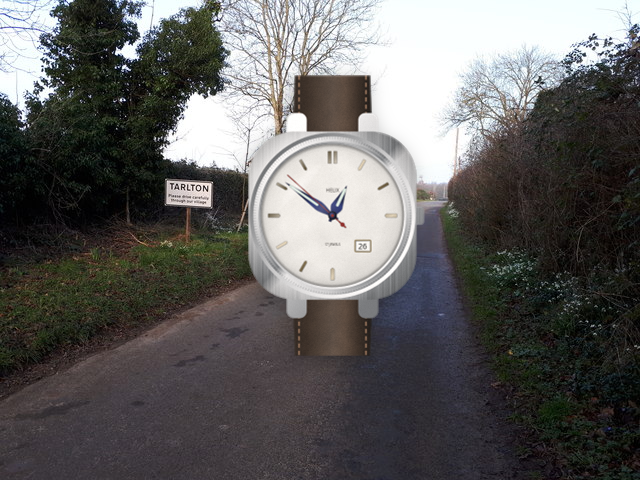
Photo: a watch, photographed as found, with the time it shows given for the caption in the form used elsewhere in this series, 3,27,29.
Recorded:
12,50,52
